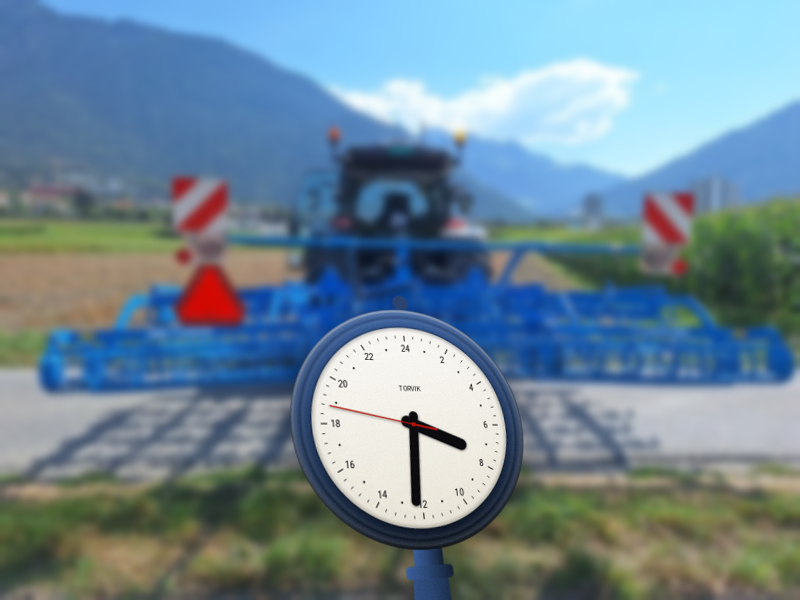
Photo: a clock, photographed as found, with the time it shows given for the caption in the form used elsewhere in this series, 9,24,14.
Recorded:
7,30,47
